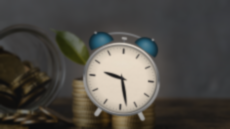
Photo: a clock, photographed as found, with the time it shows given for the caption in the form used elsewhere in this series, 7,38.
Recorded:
9,28
